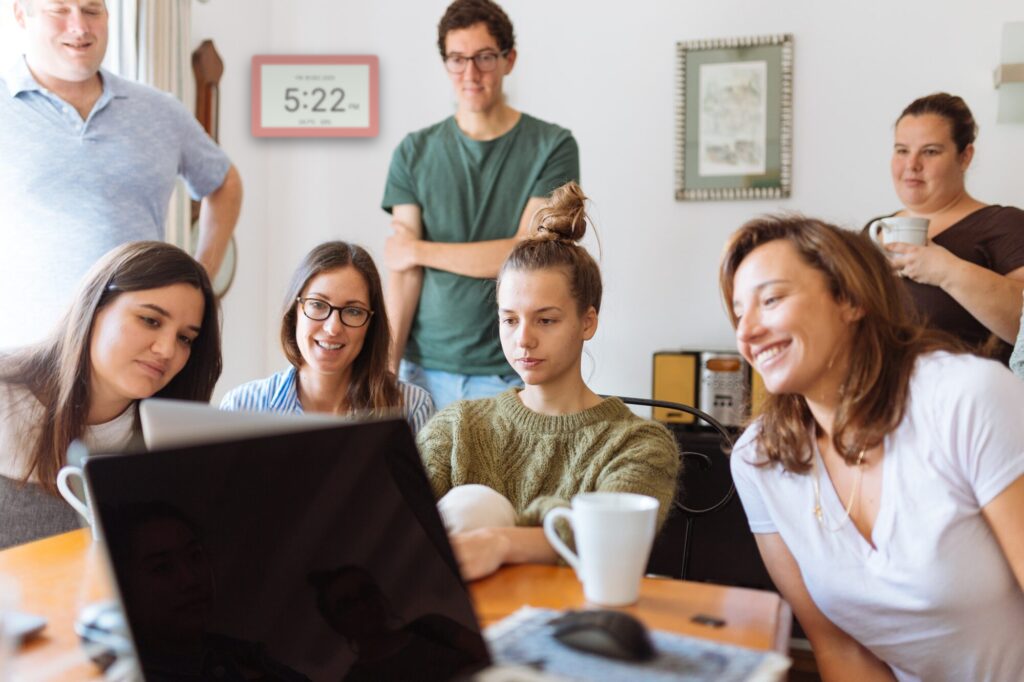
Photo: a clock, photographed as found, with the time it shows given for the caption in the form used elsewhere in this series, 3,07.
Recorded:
5,22
